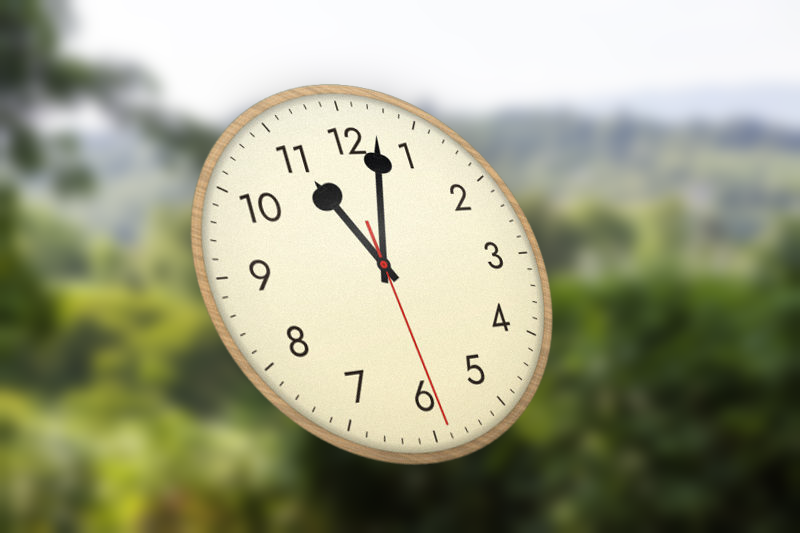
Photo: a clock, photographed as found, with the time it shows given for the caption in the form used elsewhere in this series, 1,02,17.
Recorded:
11,02,29
